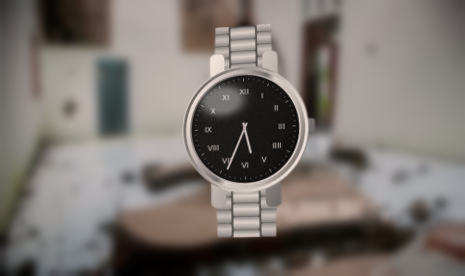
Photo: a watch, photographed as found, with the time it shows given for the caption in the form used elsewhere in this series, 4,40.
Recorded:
5,34
